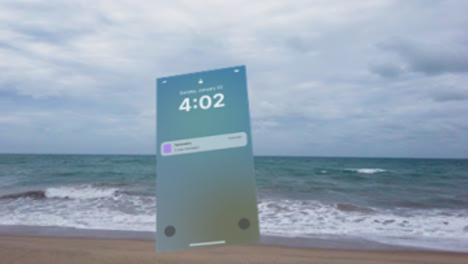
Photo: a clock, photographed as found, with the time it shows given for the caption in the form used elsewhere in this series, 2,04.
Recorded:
4,02
